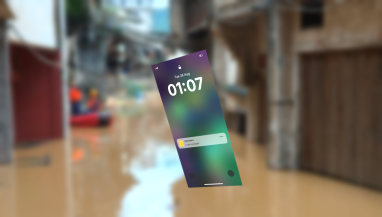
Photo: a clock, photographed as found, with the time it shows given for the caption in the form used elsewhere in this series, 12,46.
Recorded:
1,07
